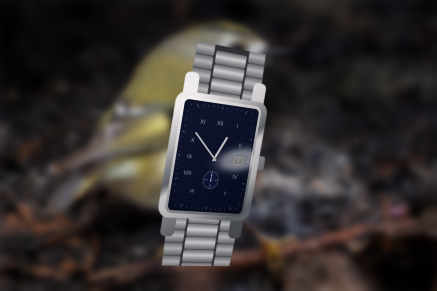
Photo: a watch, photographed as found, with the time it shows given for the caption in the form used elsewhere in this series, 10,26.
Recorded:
12,52
